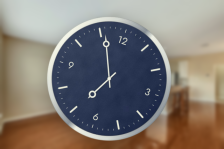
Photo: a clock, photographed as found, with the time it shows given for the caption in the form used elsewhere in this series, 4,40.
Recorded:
6,56
